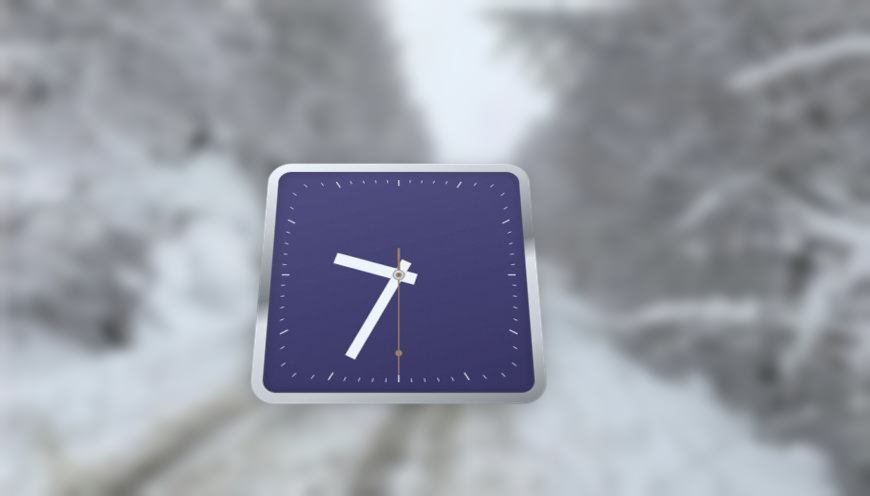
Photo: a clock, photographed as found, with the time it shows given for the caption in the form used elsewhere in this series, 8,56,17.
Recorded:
9,34,30
